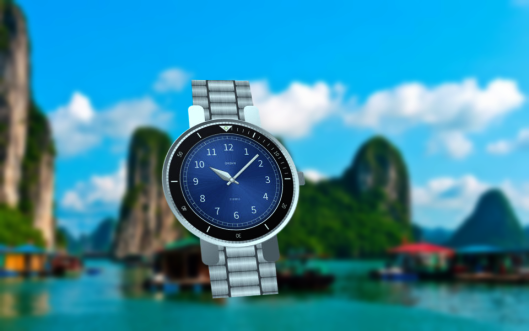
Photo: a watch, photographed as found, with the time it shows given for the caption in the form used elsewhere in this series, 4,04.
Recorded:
10,08
